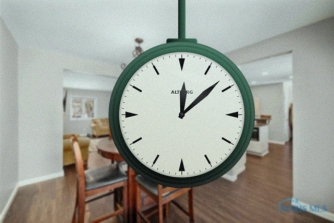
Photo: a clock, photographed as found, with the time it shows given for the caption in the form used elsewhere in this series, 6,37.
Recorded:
12,08
